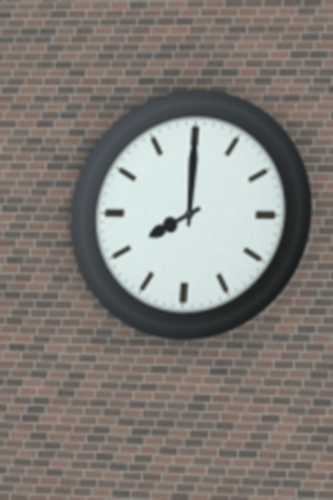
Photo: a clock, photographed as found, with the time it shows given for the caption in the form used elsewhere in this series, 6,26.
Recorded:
8,00
